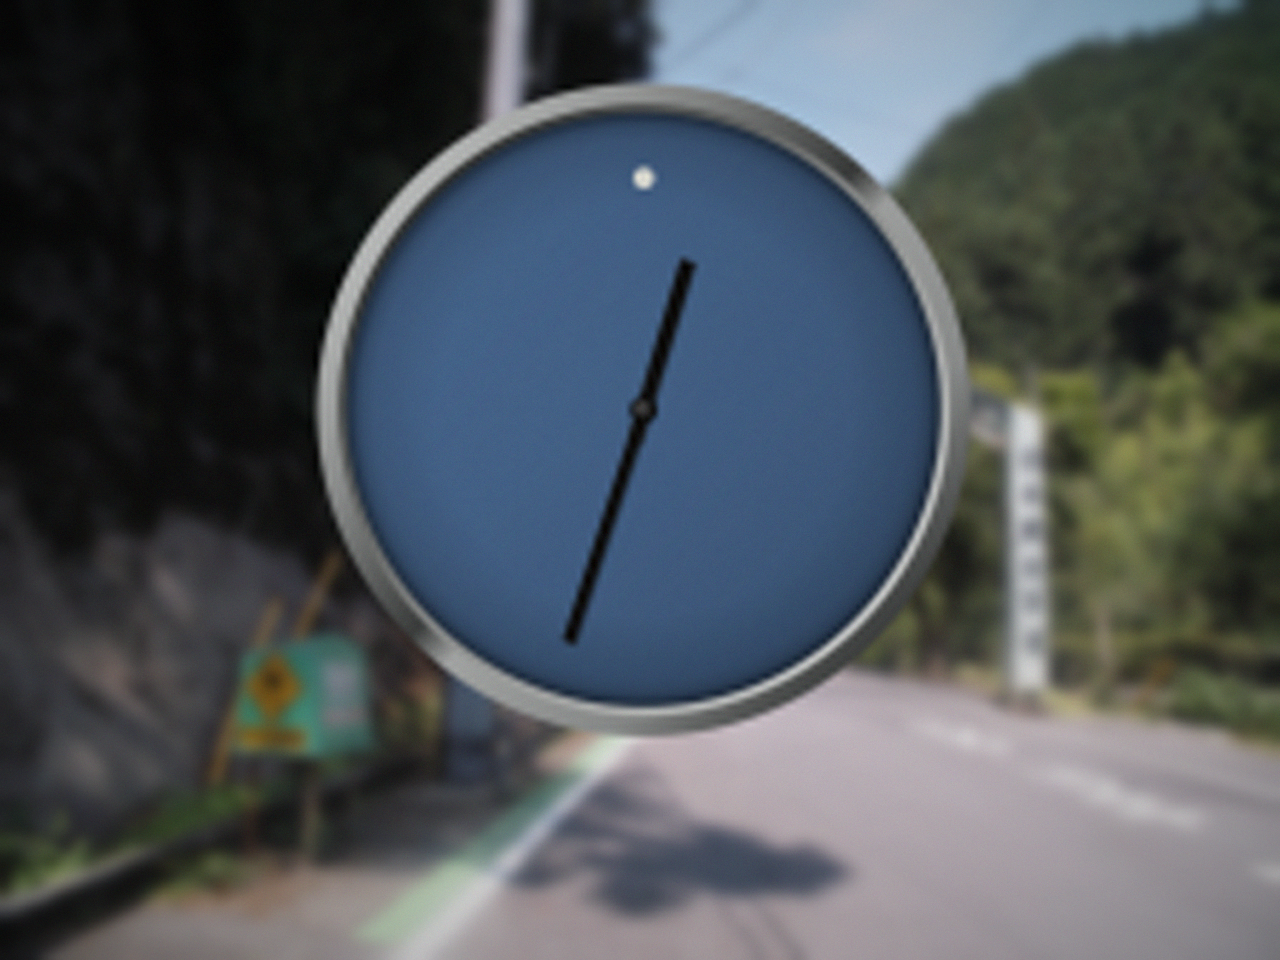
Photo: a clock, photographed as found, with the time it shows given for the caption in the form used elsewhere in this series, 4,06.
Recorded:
12,33
